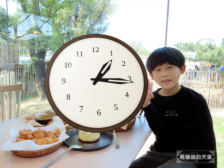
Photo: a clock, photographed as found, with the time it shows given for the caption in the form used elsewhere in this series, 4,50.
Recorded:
1,16
